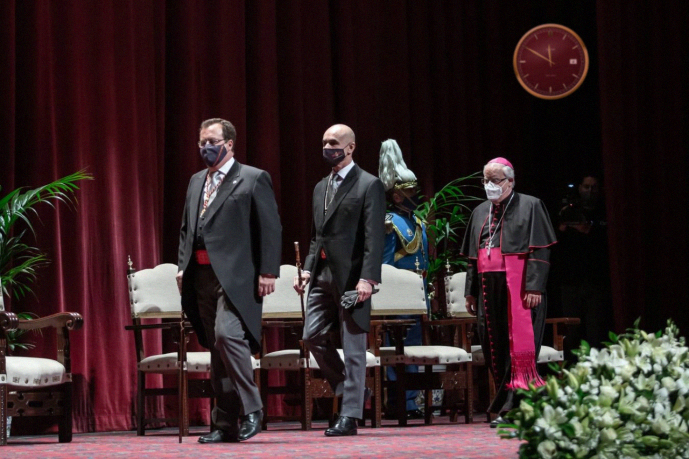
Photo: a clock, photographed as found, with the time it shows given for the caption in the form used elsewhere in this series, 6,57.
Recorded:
11,50
